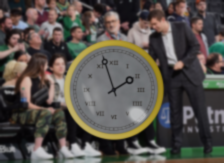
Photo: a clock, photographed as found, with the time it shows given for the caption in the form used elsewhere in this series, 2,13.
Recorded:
1,57
